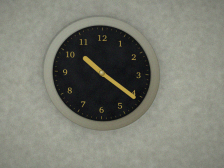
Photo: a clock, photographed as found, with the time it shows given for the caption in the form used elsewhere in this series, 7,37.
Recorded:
10,21
